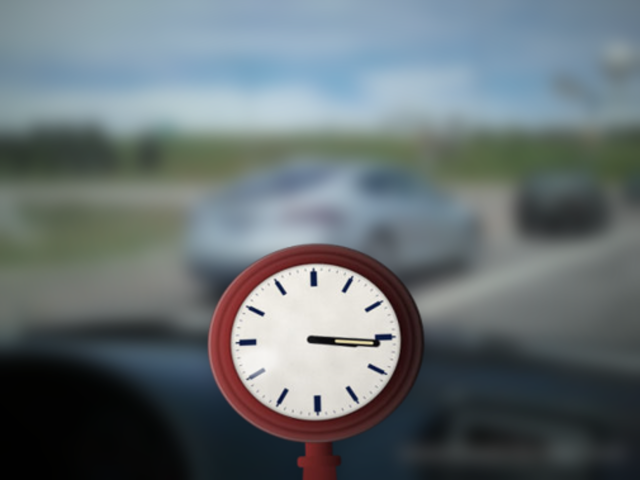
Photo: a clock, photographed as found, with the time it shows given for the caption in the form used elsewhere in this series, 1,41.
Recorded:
3,16
